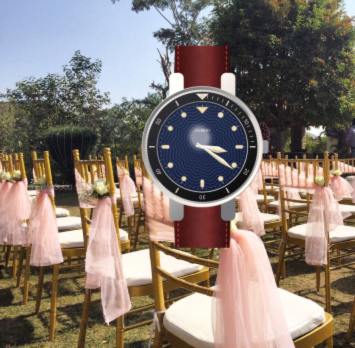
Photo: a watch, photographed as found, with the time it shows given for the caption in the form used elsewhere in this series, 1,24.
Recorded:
3,21
